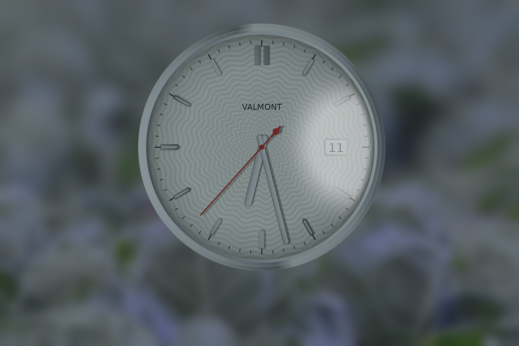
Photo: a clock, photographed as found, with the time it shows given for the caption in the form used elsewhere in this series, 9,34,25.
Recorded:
6,27,37
